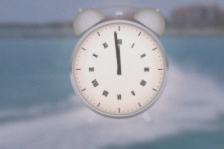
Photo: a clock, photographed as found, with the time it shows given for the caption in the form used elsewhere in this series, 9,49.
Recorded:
11,59
